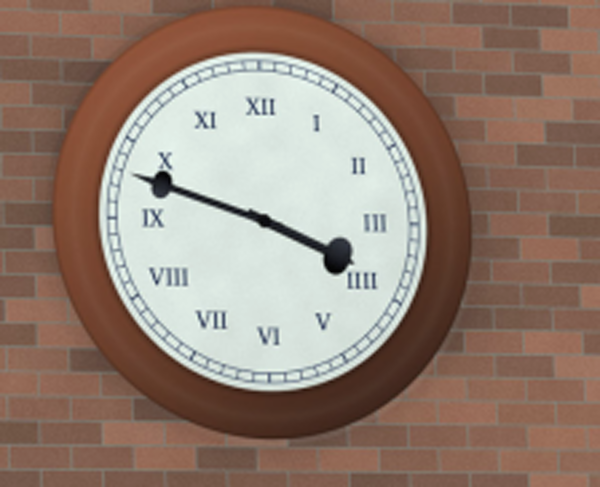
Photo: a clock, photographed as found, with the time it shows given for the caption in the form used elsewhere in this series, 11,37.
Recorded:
3,48
